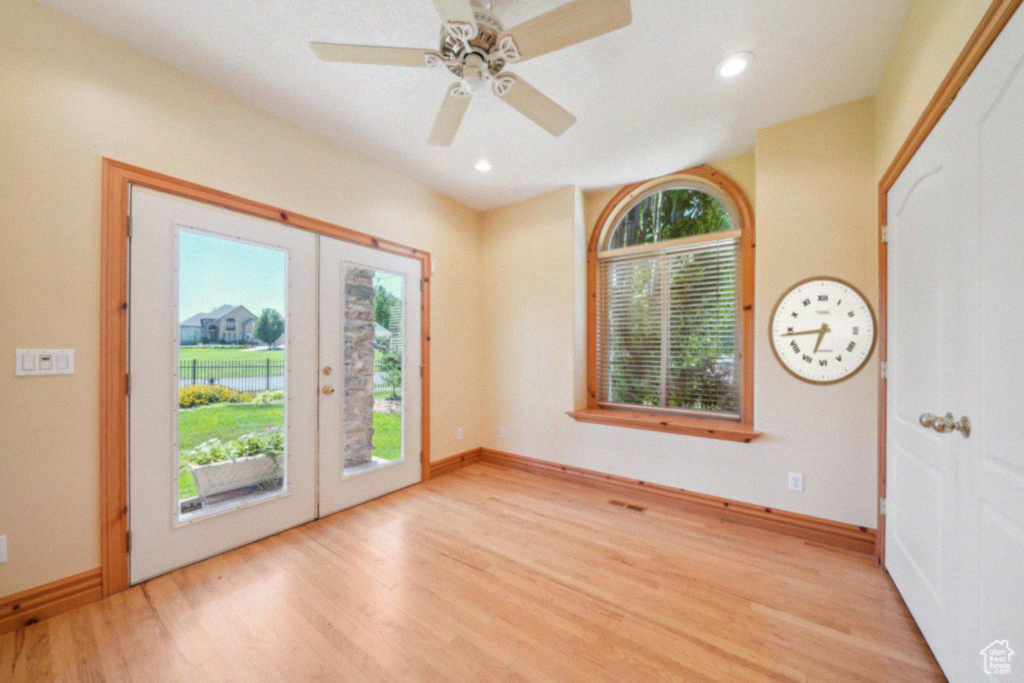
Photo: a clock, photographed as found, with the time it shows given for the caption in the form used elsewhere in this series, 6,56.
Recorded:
6,44
